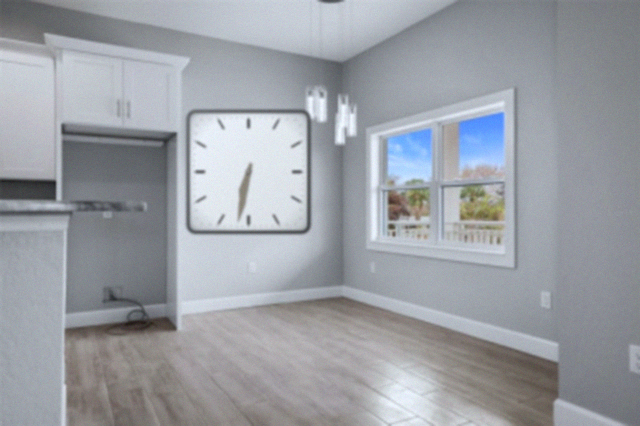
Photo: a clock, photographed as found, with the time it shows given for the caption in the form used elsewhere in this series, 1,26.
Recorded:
6,32
